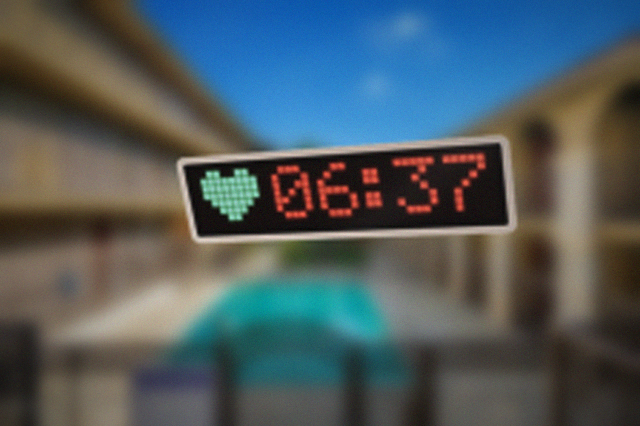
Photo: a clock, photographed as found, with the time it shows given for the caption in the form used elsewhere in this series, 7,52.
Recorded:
6,37
